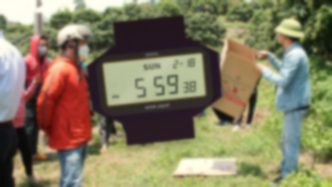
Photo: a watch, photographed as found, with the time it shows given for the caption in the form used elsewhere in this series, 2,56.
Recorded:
5,59
